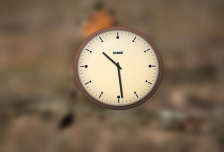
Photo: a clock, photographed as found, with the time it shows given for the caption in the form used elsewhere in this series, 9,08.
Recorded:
10,29
